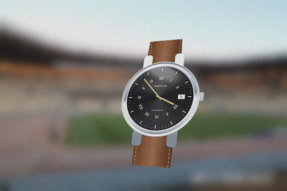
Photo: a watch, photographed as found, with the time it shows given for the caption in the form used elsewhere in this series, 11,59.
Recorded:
3,53
